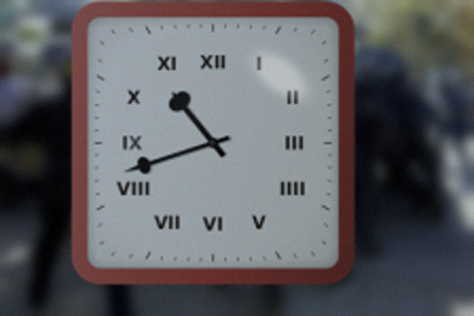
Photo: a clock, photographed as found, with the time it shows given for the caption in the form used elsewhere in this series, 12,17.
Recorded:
10,42
